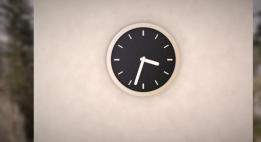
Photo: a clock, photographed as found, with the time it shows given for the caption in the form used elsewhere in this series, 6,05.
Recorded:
3,33
